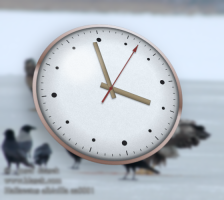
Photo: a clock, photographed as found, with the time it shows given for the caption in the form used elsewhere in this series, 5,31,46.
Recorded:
3,59,07
